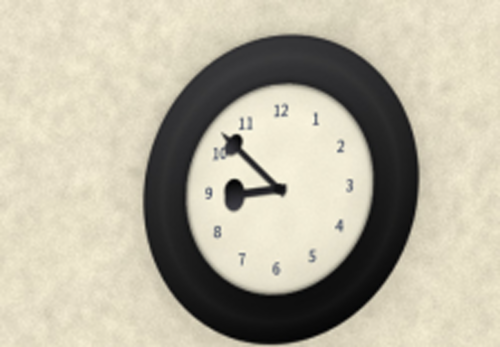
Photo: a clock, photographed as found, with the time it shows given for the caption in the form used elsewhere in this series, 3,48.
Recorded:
8,52
